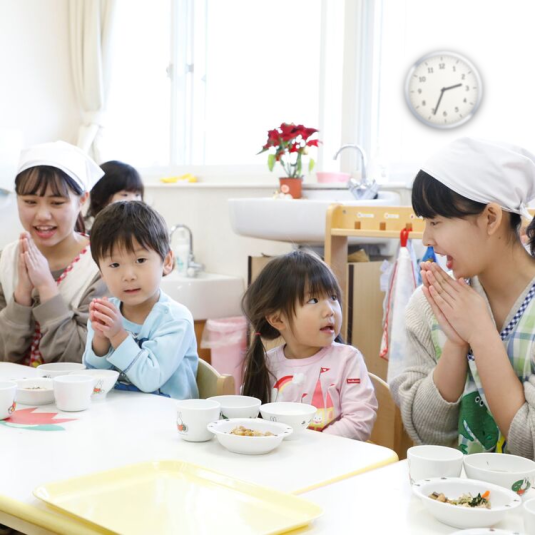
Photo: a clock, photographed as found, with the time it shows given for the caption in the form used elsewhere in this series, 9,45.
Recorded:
2,34
